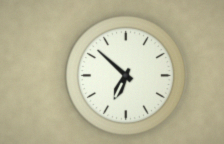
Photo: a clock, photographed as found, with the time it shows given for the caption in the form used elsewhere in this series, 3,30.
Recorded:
6,52
